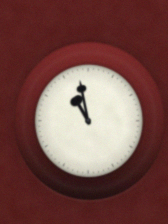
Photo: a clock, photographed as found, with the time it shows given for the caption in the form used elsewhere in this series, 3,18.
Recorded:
10,58
